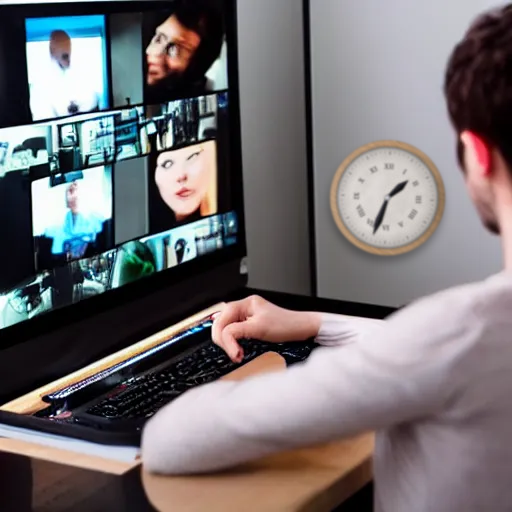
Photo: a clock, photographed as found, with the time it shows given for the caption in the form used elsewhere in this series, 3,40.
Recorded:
1,33
